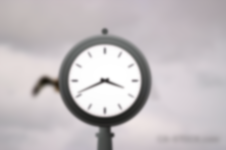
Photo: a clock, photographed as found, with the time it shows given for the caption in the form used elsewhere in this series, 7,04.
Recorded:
3,41
